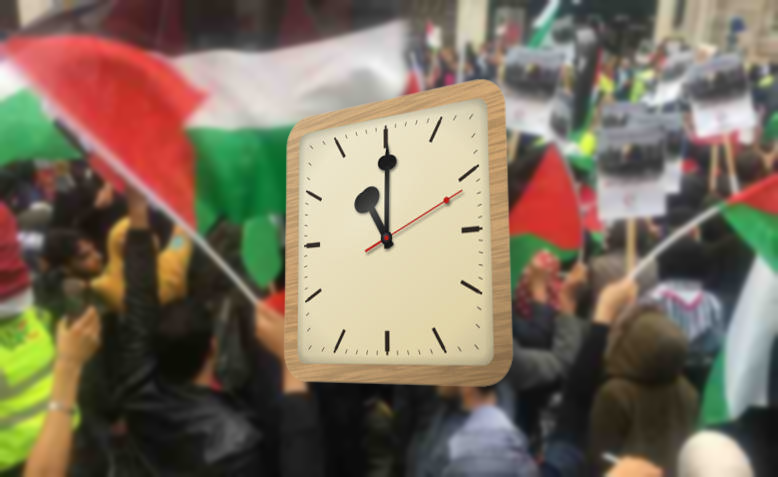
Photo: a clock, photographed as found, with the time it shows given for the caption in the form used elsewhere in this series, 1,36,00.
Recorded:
11,00,11
